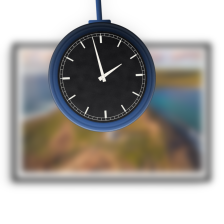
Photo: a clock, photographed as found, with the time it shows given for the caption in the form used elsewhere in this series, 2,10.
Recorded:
1,58
